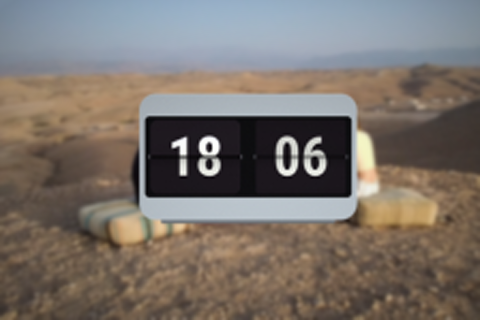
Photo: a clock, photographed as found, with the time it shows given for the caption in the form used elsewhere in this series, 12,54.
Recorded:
18,06
